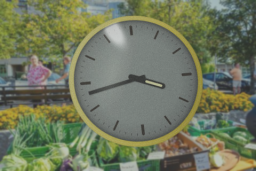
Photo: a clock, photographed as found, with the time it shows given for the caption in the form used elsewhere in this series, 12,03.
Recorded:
3,43
